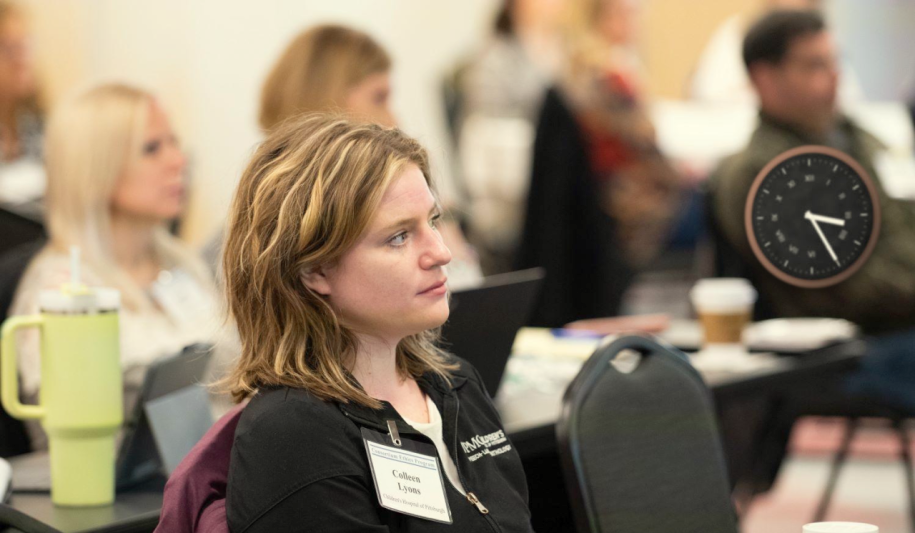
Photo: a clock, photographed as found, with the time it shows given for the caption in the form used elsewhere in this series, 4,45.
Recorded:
3,25
